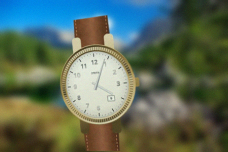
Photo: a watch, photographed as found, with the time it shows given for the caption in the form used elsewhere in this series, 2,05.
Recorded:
4,04
